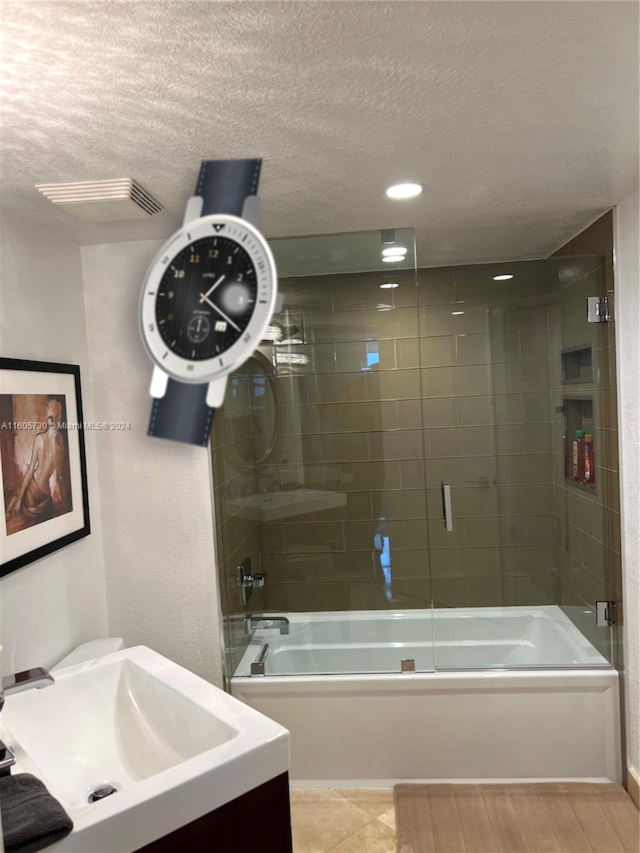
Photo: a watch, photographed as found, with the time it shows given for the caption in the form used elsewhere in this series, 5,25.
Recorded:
1,20
